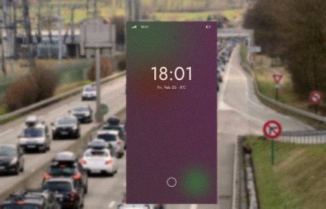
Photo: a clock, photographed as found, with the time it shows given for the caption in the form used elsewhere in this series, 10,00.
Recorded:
18,01
